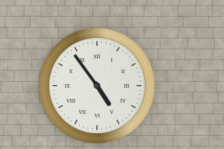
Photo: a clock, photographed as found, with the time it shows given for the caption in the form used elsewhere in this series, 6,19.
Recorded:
4,54
